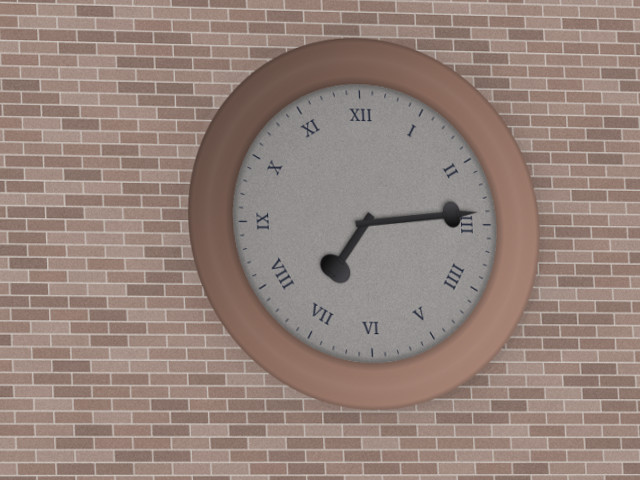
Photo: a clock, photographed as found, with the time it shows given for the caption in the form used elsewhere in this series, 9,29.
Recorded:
7,14
